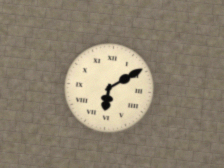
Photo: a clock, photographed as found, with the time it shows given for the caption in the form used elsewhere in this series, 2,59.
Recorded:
6,09
